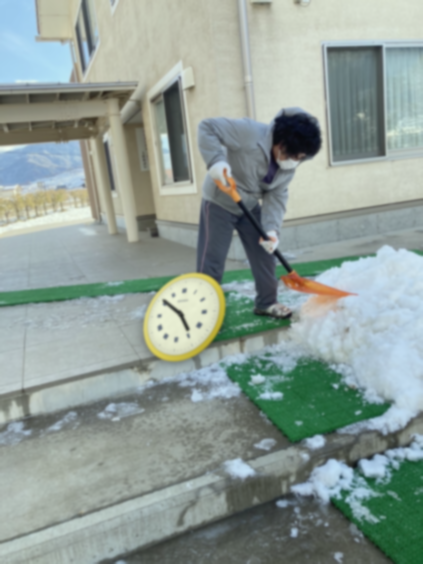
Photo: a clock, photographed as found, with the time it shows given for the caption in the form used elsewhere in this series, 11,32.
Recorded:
4,51
